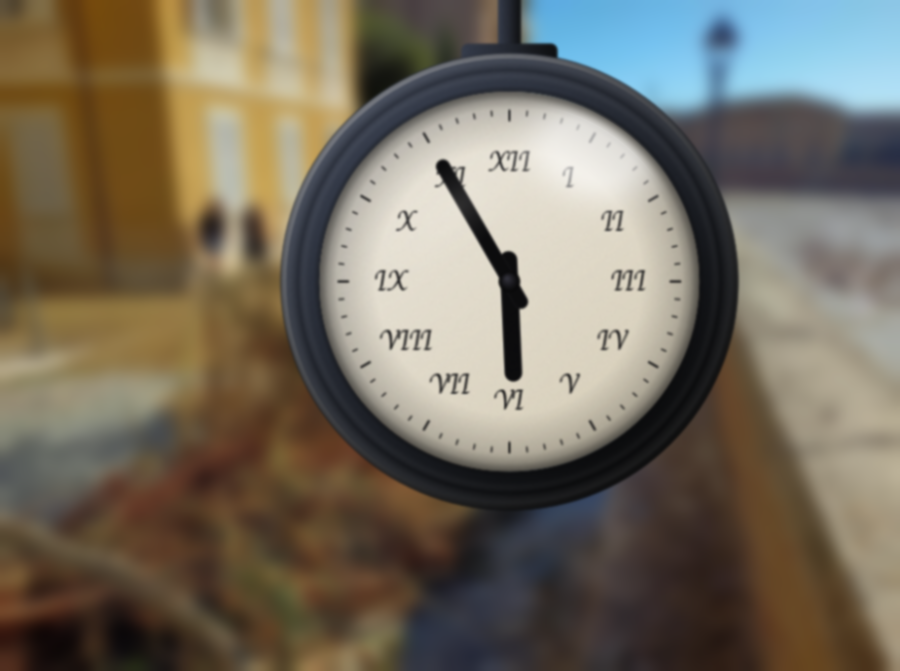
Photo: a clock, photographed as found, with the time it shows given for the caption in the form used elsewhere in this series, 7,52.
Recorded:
5,55
